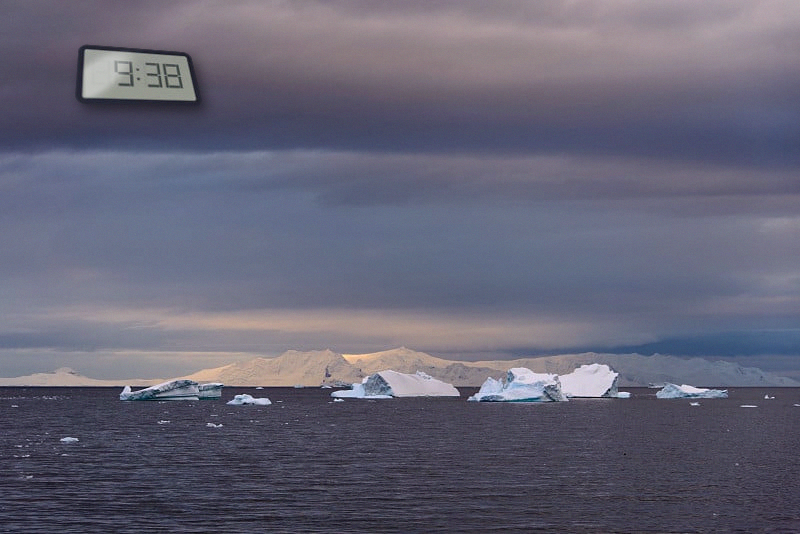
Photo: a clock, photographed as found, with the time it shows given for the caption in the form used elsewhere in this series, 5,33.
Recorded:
9,38
